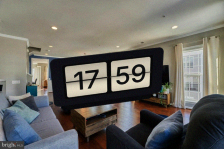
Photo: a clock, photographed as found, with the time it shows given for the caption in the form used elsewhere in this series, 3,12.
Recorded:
17,59
